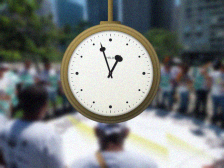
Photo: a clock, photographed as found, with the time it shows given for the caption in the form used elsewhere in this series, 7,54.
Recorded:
12,57
